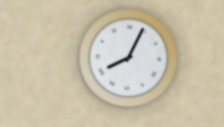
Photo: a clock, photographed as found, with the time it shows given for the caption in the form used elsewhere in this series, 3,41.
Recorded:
8,04
